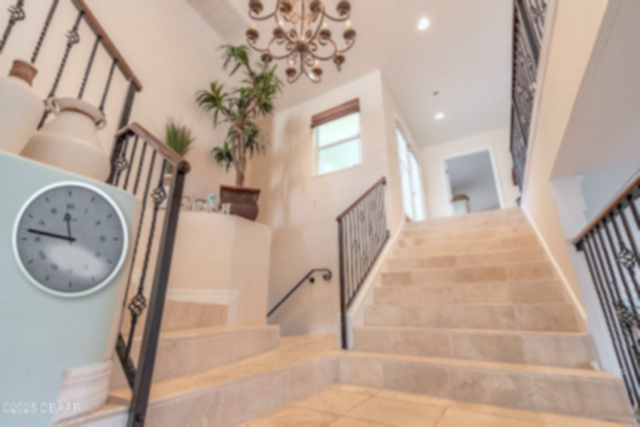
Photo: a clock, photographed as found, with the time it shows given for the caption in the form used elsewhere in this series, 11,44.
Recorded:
11,47
